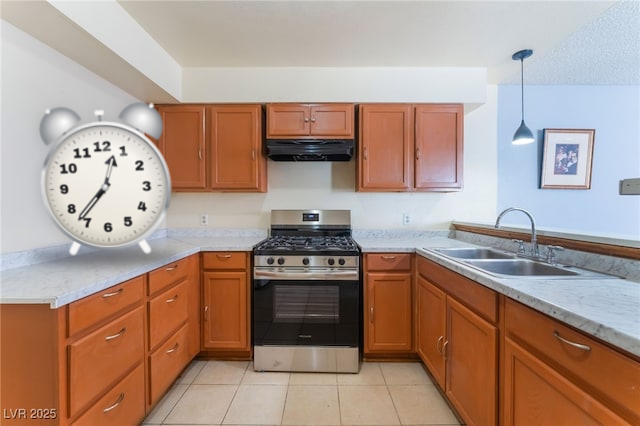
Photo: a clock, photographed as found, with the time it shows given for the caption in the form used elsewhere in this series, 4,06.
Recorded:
12,37
